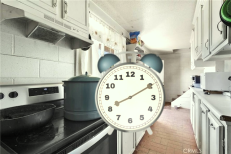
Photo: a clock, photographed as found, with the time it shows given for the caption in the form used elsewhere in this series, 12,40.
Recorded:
8,10
